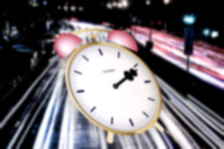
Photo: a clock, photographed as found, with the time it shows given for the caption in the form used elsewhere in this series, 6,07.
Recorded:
2,11
